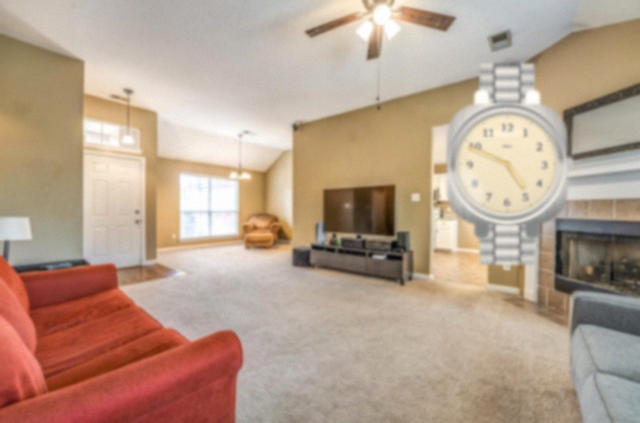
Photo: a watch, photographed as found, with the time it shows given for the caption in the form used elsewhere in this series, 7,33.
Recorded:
4,49
